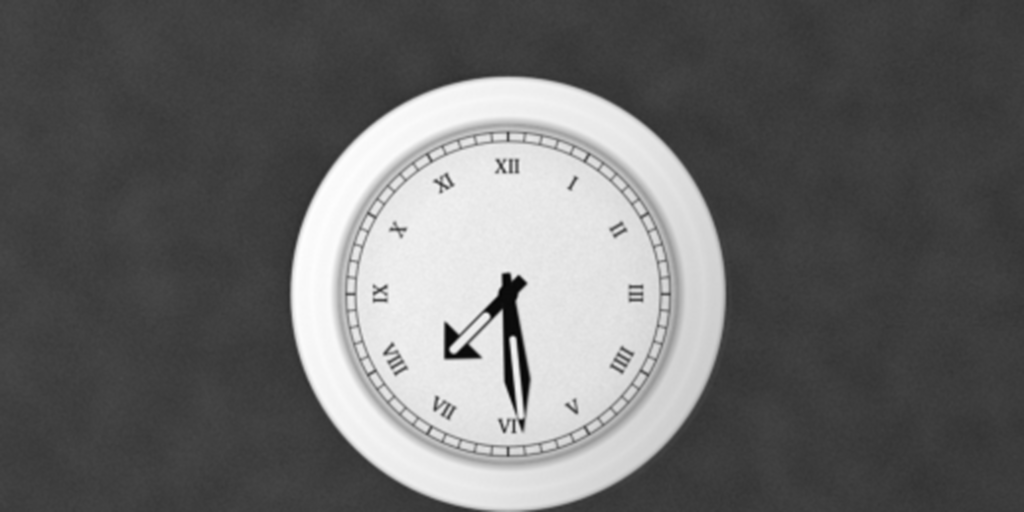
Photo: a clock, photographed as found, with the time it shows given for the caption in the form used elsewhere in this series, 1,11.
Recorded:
7,29
